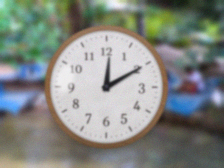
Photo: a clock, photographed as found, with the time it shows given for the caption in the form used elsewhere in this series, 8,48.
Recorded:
12,10
